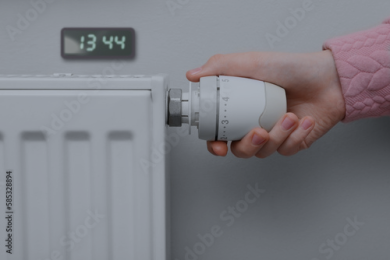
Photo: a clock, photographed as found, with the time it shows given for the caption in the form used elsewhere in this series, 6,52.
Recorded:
13,44
